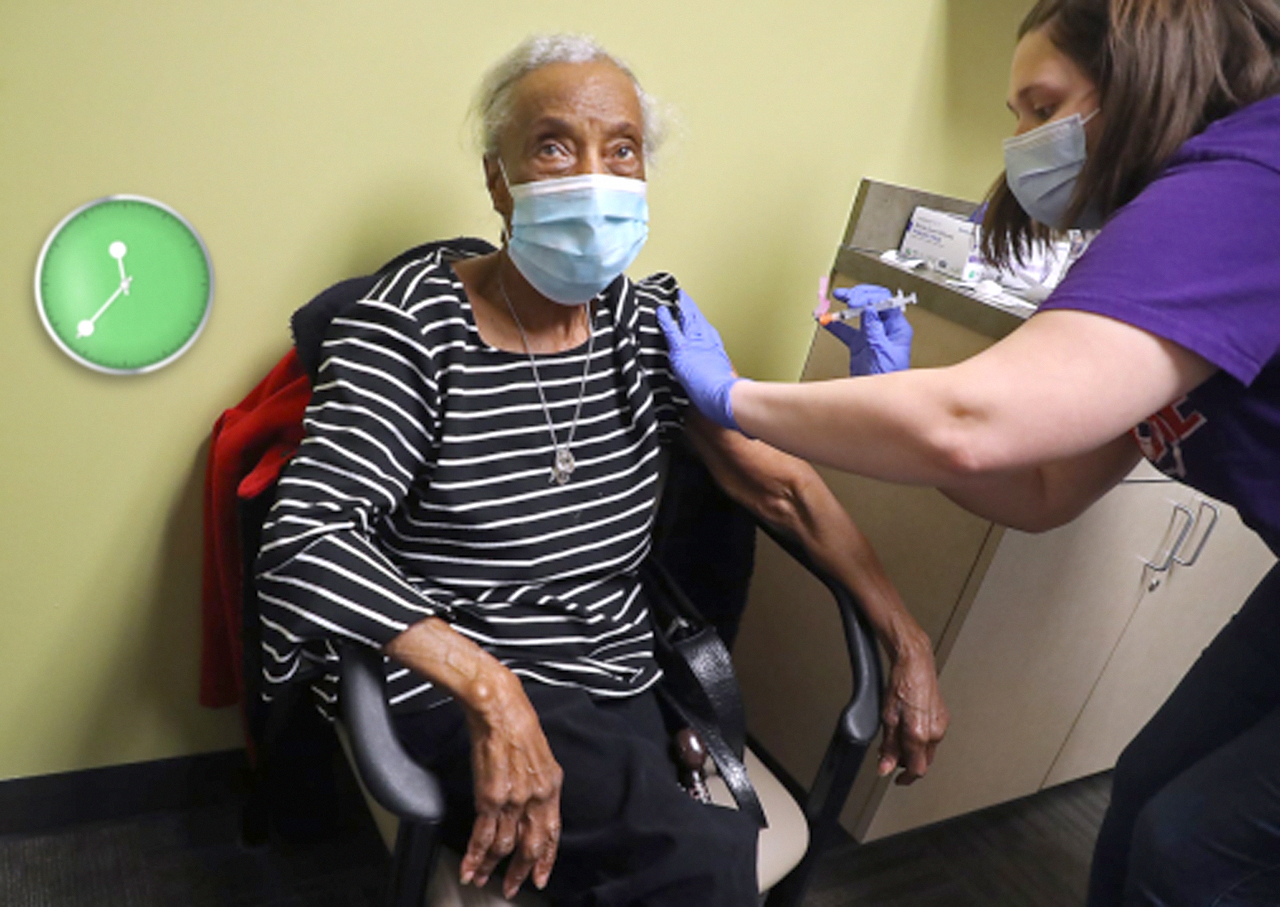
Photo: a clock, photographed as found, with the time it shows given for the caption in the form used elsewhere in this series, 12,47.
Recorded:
11,37
